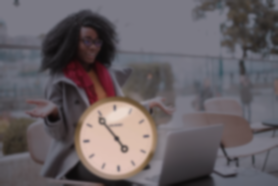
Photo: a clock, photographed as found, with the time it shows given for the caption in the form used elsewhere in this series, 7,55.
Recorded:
4,54
